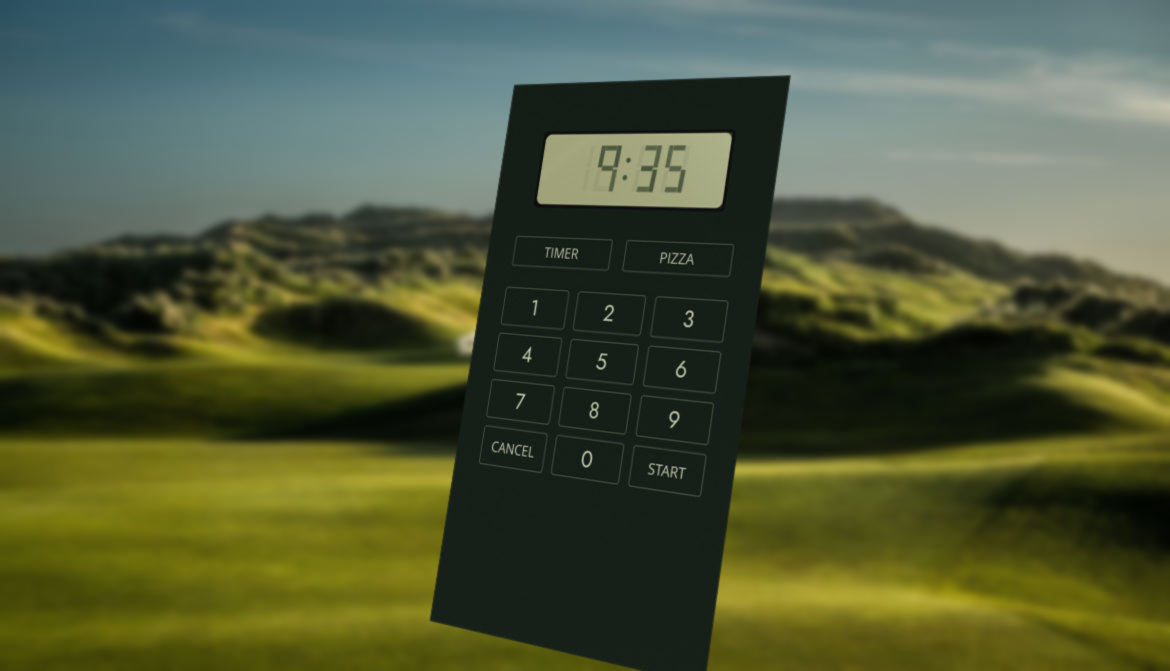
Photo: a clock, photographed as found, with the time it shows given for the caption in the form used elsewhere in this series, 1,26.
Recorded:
9,35
